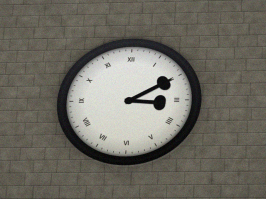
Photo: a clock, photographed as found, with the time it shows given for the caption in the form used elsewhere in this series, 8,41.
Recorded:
3,10
